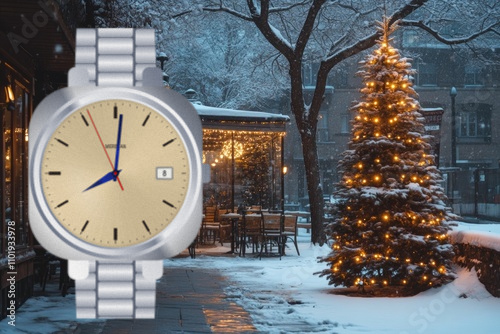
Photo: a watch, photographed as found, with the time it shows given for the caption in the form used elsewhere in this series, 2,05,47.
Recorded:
8,00,56
